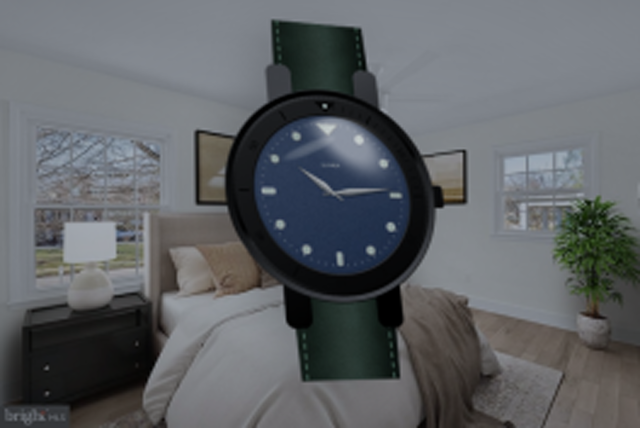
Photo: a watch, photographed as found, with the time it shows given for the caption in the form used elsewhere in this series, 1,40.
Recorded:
10,14
